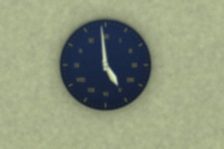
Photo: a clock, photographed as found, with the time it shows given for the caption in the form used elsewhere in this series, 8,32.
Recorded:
4,59
